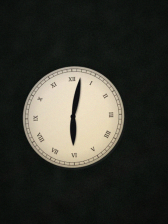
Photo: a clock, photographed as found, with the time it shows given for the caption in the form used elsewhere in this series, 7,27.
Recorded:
6,02
